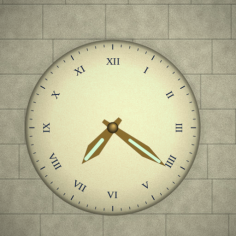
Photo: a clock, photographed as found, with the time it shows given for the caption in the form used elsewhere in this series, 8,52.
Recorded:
7,21
